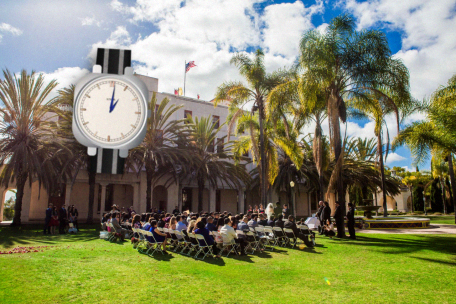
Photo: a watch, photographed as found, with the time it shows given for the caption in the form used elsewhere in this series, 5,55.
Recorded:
1,01
